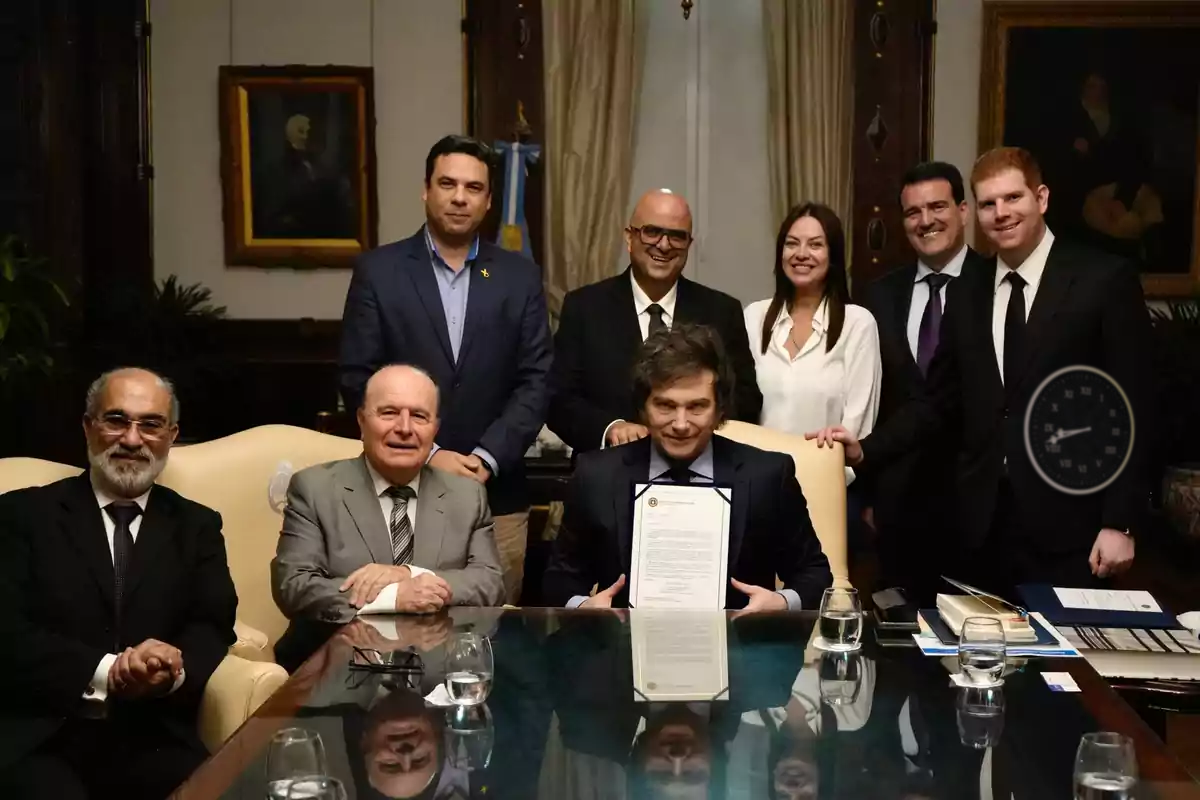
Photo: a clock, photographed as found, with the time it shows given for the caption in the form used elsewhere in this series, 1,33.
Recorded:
8,42
